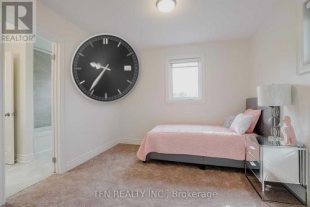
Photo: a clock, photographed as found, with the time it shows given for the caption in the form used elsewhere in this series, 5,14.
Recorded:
9,36
